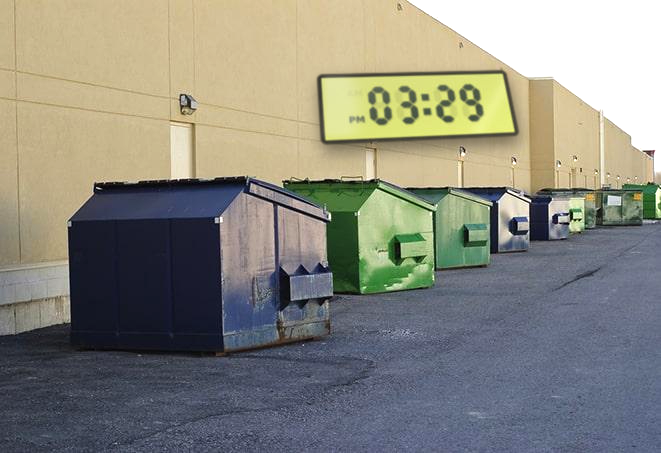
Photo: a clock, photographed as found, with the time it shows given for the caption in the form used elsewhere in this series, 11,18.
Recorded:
3,29
